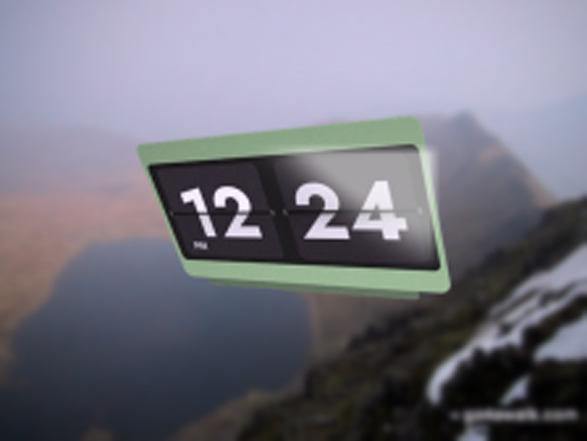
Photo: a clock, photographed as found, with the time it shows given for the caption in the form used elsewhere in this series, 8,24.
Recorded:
12,24
